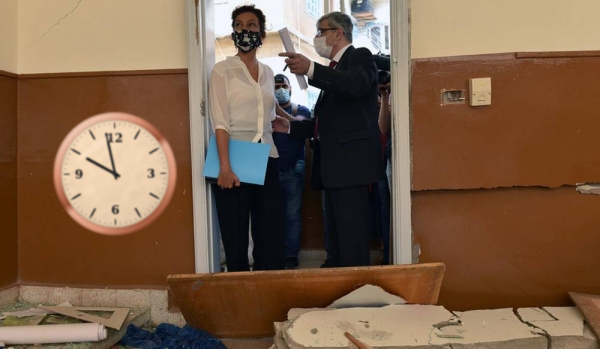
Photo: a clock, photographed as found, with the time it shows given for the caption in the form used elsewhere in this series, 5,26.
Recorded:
9,58
